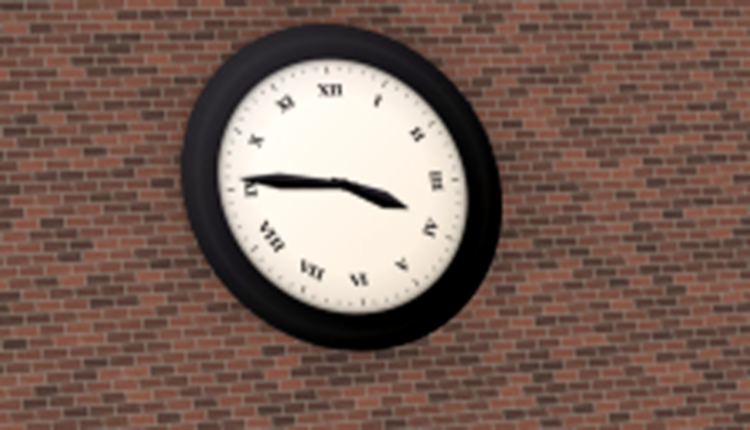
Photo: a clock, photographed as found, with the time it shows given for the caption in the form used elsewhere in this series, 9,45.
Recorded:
3,46
